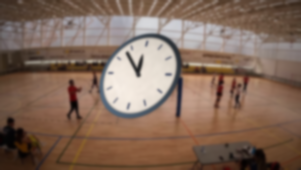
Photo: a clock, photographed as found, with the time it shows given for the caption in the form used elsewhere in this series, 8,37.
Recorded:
11,53
